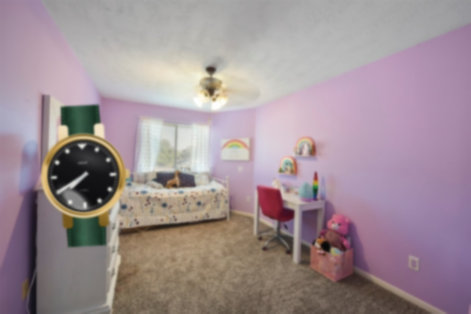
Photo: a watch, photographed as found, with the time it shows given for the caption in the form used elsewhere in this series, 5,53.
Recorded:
7,40
